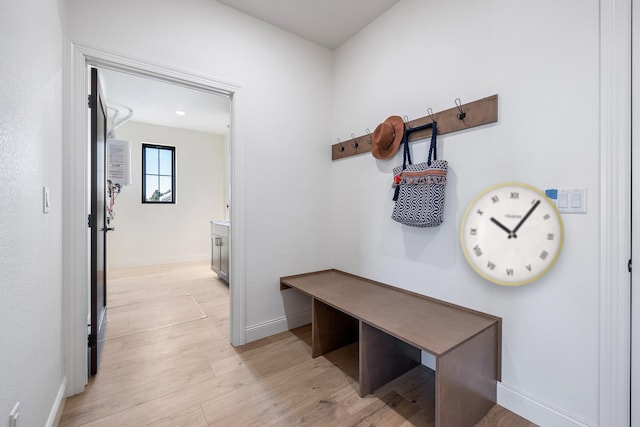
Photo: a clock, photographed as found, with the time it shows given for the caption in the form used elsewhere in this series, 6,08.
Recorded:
10,06
